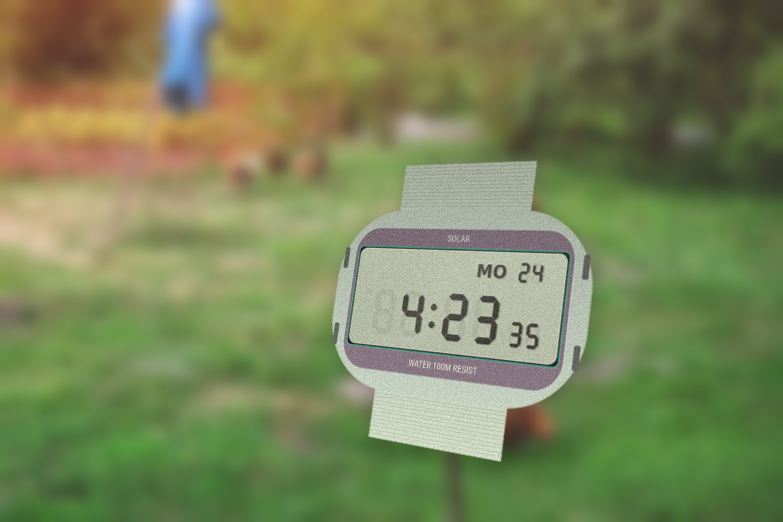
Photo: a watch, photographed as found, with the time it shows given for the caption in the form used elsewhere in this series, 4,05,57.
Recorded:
4,23,35
